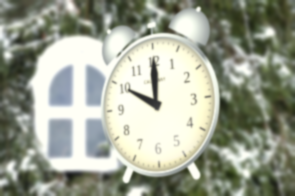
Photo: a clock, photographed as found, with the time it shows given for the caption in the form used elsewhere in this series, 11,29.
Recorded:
10,00
